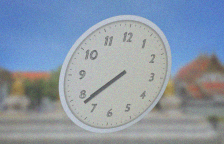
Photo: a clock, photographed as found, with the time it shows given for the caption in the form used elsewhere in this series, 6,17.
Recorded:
7,38
